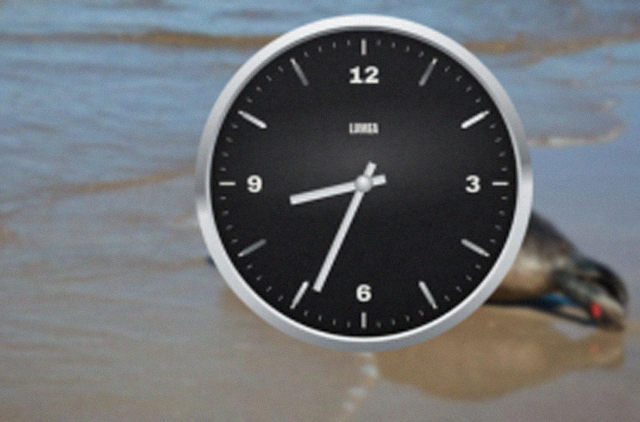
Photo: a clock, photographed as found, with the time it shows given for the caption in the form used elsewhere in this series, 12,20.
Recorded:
8,34
